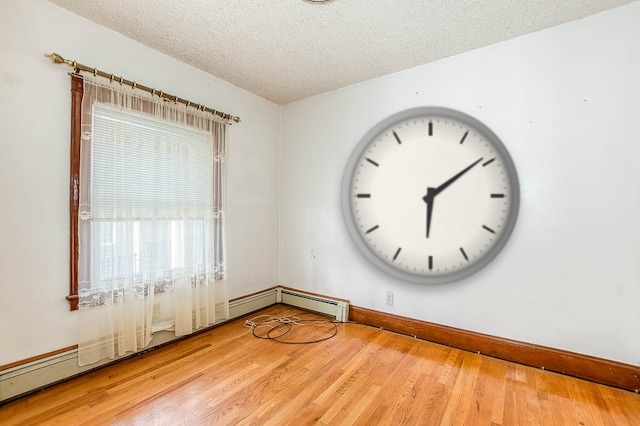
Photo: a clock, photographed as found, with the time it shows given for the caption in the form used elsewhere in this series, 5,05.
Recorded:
6,09
